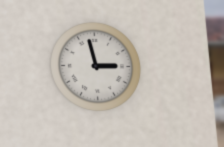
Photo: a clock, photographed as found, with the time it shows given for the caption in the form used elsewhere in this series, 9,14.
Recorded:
2,58
